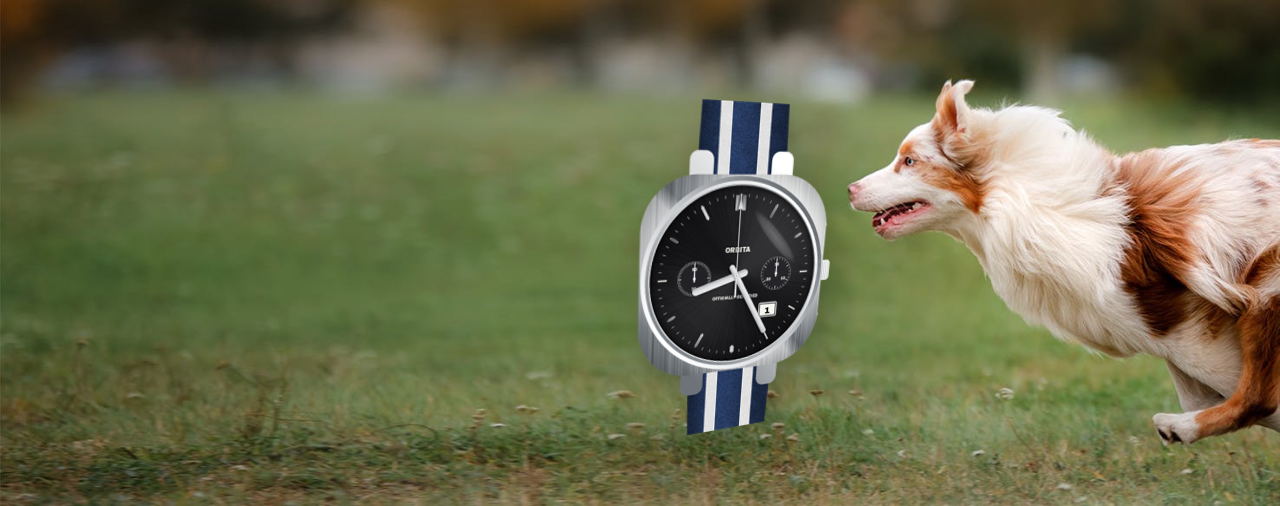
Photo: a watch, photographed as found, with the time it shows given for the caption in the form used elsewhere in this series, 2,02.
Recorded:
8,25
